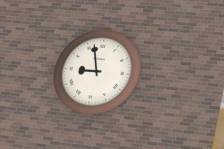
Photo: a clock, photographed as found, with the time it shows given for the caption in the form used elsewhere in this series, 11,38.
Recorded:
8,57
